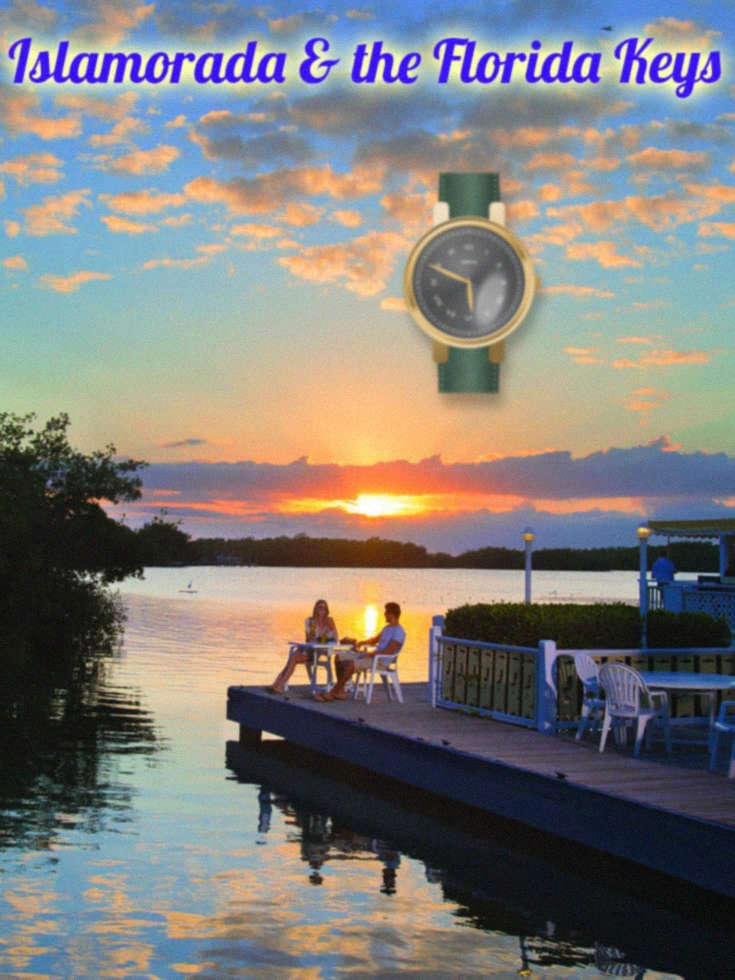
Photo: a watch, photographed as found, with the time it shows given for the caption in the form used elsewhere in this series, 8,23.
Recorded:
5,49
